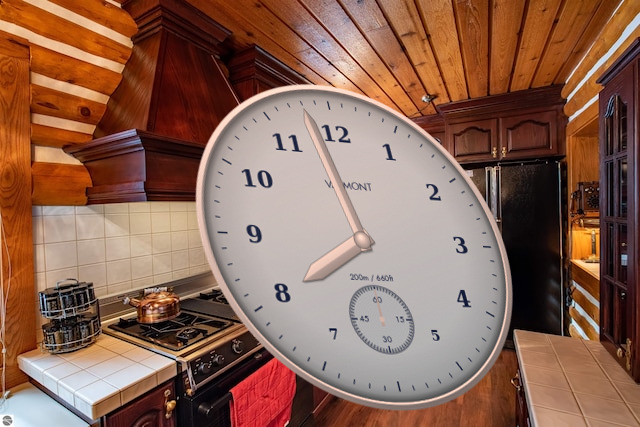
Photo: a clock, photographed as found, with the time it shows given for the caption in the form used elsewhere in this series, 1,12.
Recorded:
7,58
